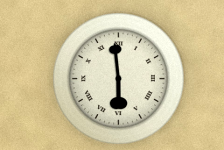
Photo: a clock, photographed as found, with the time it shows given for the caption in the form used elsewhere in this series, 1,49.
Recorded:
5,59
